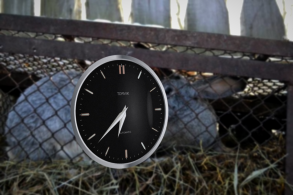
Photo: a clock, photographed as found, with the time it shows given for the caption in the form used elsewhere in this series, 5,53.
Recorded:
6,38
